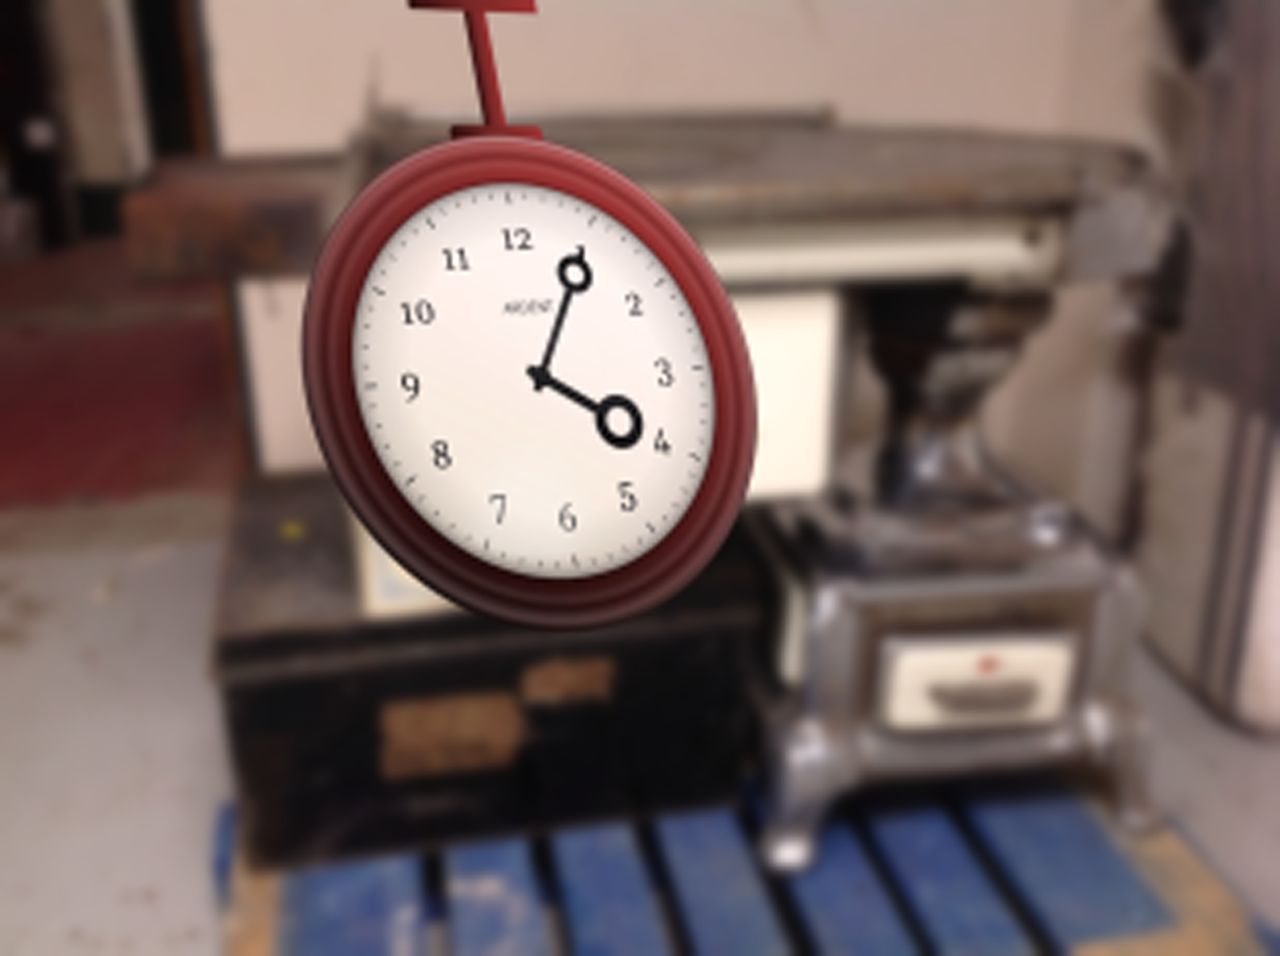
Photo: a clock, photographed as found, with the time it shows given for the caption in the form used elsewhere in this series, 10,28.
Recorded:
4,05
